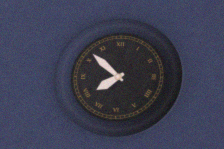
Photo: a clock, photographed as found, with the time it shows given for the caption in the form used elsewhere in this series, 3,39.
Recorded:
7,52
